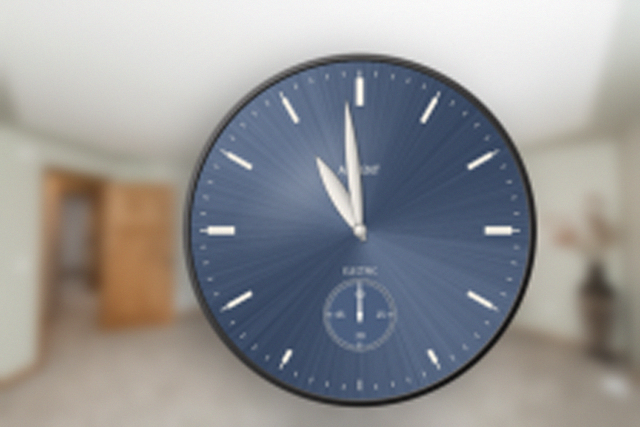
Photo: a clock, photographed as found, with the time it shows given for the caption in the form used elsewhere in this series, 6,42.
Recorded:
10,59
